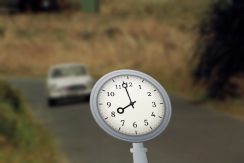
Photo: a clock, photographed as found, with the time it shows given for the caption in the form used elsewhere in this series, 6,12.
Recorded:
7,58
